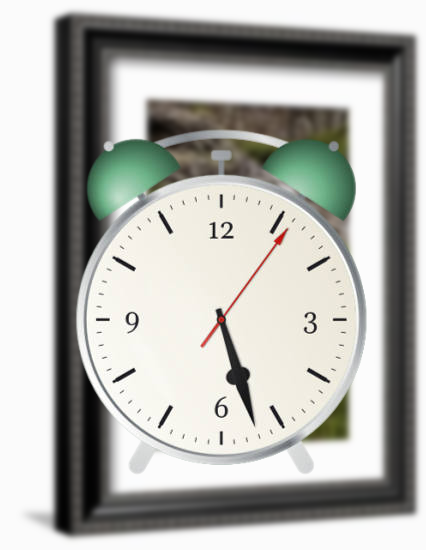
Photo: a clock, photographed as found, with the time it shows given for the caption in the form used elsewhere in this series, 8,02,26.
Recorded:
5,27,06
